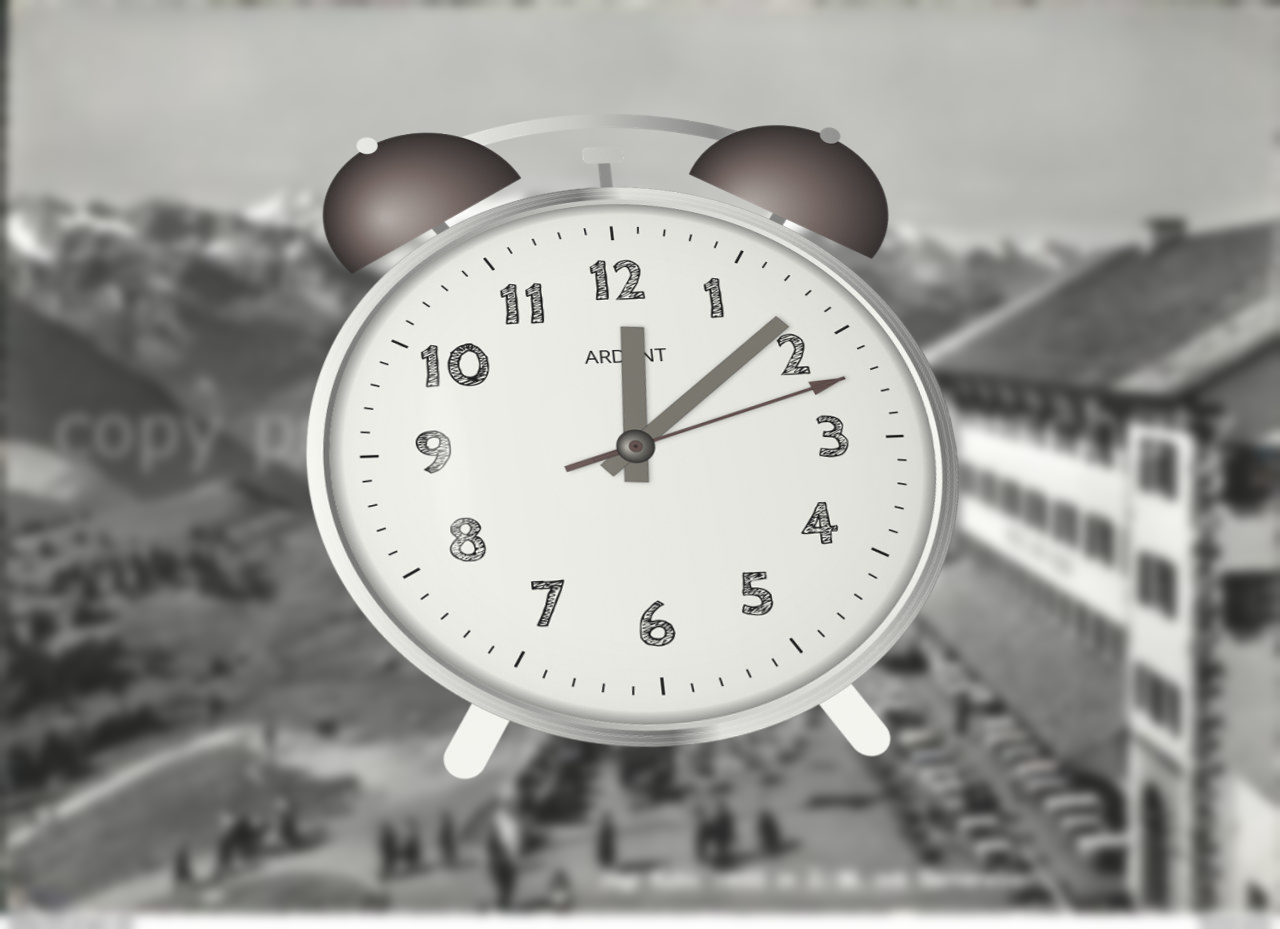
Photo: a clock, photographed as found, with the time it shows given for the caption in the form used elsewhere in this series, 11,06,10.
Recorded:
12,08,12
